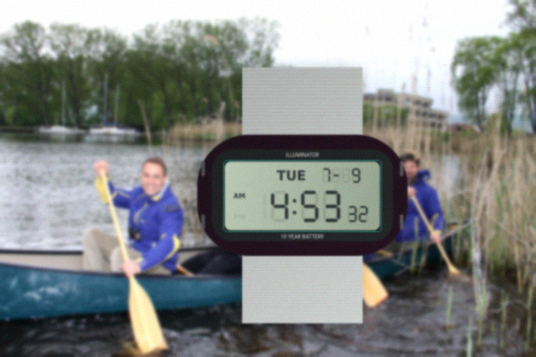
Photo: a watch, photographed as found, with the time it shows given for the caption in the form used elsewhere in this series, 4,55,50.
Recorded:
4,53,32
